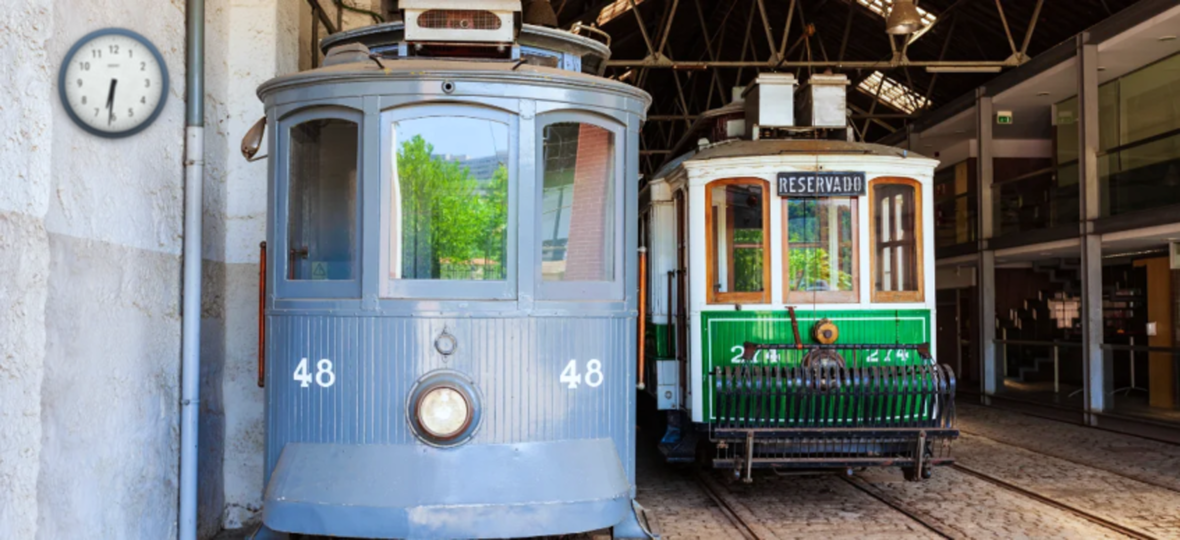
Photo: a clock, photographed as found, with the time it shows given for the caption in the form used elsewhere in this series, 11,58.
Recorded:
6,31
